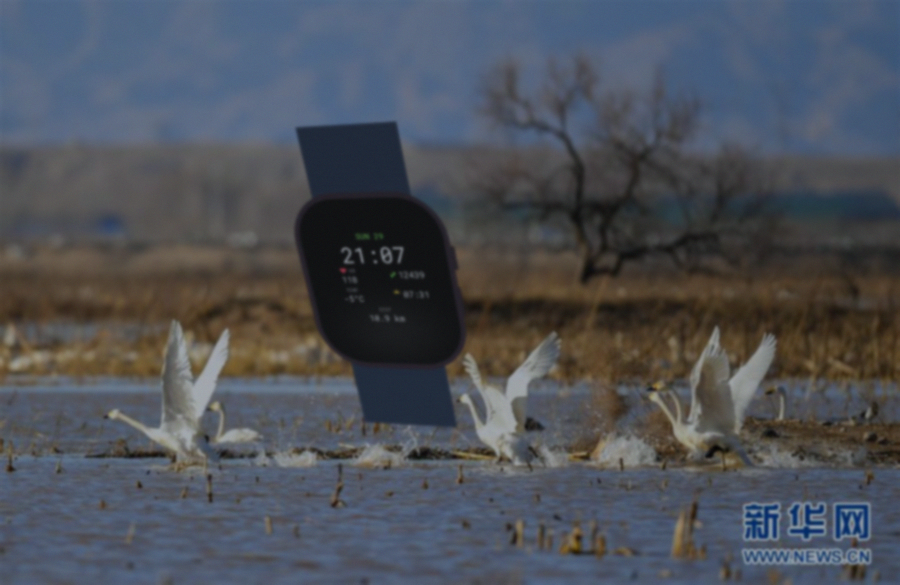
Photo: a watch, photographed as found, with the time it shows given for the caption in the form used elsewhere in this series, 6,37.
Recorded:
21,07
